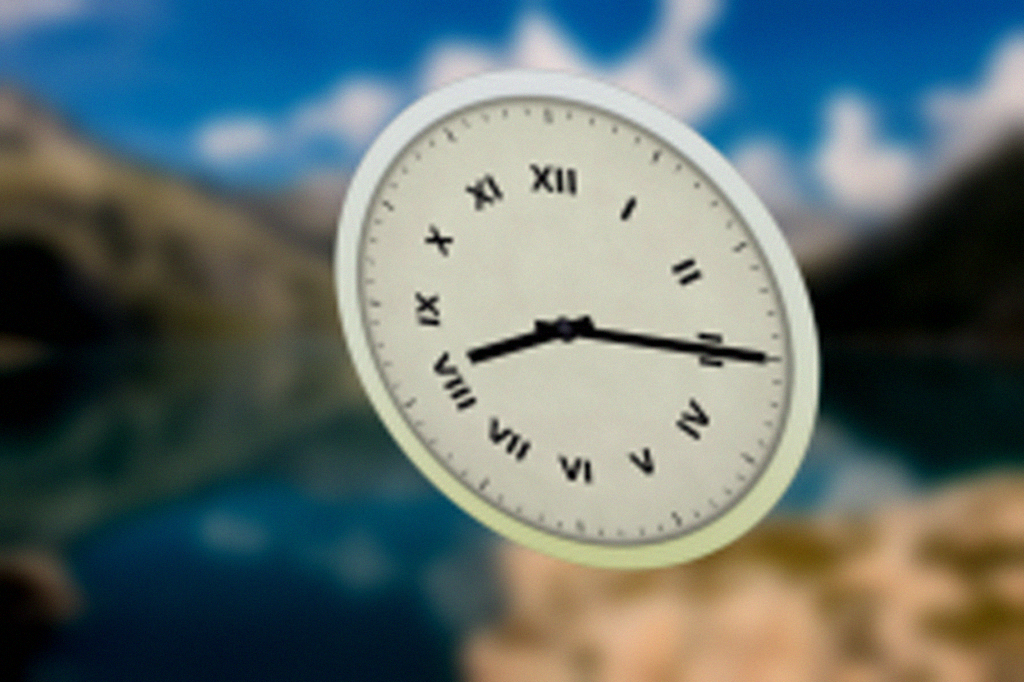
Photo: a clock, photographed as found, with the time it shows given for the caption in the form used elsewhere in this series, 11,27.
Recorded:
8,15
